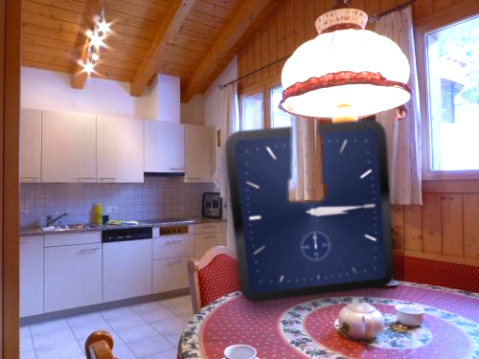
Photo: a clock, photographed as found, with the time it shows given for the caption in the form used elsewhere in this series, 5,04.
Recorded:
3,15
